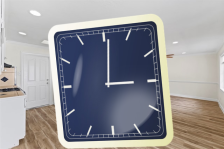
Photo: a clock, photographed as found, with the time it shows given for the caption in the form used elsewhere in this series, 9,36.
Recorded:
3,01
